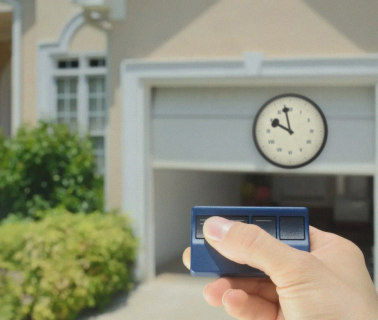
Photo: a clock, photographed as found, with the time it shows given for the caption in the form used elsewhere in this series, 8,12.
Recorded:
9,58
